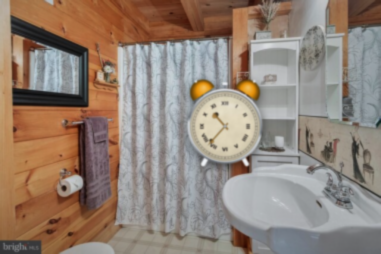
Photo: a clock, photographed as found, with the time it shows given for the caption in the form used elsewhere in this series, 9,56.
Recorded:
10,37
